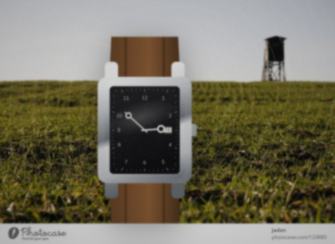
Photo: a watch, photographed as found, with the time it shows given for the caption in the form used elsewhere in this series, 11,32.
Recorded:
2,52
